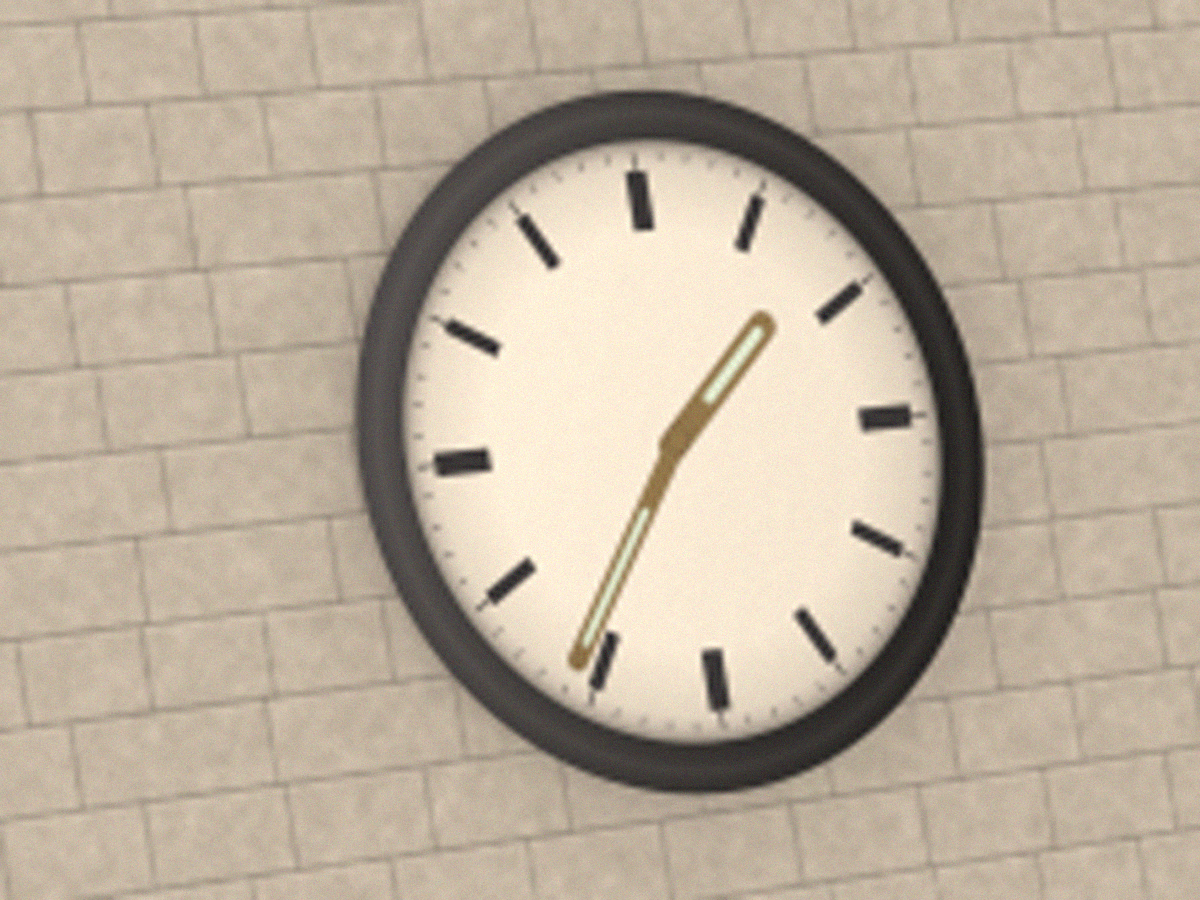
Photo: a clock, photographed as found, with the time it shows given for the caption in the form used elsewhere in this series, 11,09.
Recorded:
1,36
